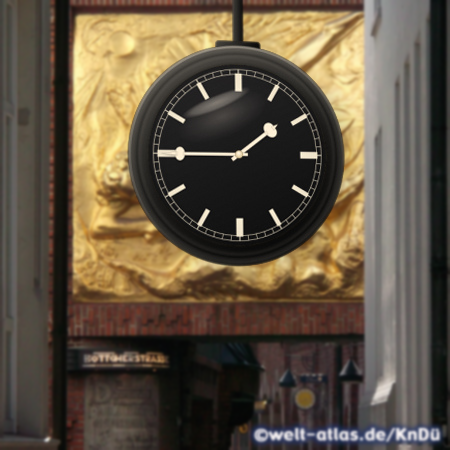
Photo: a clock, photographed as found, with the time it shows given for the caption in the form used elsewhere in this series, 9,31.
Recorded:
1,45
